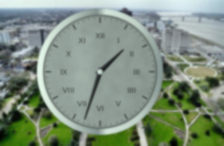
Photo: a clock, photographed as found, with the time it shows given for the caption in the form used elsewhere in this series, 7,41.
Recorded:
1,33
